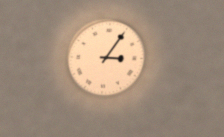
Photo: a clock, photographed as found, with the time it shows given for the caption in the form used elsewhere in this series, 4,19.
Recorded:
3,05
